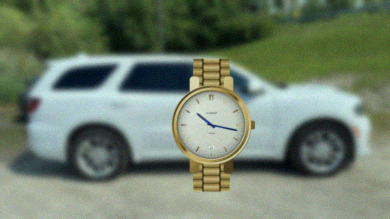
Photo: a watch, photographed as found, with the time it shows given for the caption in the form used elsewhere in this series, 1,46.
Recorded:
10,17
